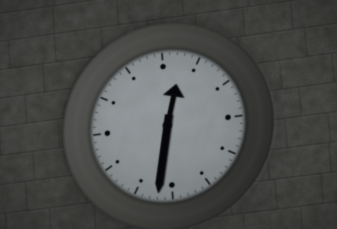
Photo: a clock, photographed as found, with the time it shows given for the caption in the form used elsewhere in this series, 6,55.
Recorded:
12,32
